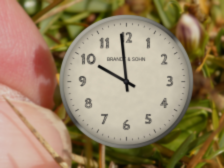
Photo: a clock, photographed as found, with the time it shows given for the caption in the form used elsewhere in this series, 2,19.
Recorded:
9,59
